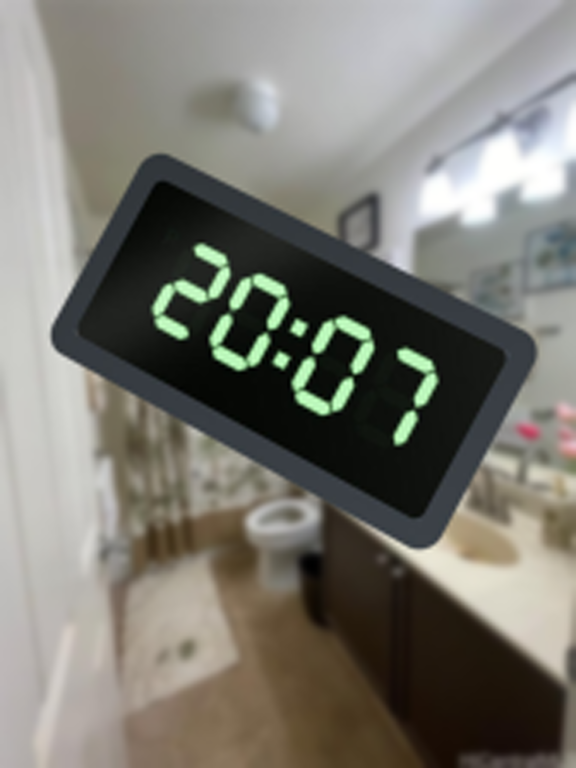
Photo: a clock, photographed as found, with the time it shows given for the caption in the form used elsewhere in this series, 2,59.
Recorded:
20,07
